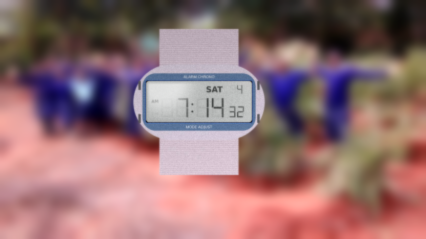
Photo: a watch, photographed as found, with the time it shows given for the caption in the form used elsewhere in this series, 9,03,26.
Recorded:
7,14,32
